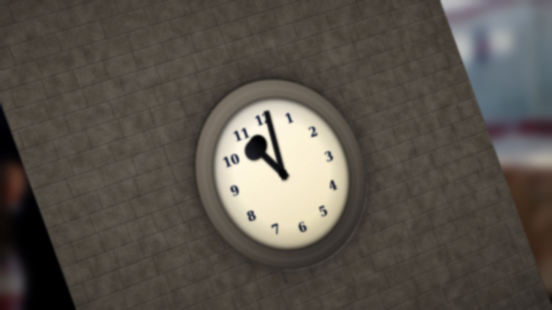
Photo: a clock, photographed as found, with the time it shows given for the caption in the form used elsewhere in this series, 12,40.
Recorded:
11,01
